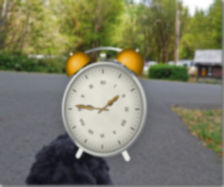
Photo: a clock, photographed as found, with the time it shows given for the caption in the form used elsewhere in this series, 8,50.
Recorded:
1,46
